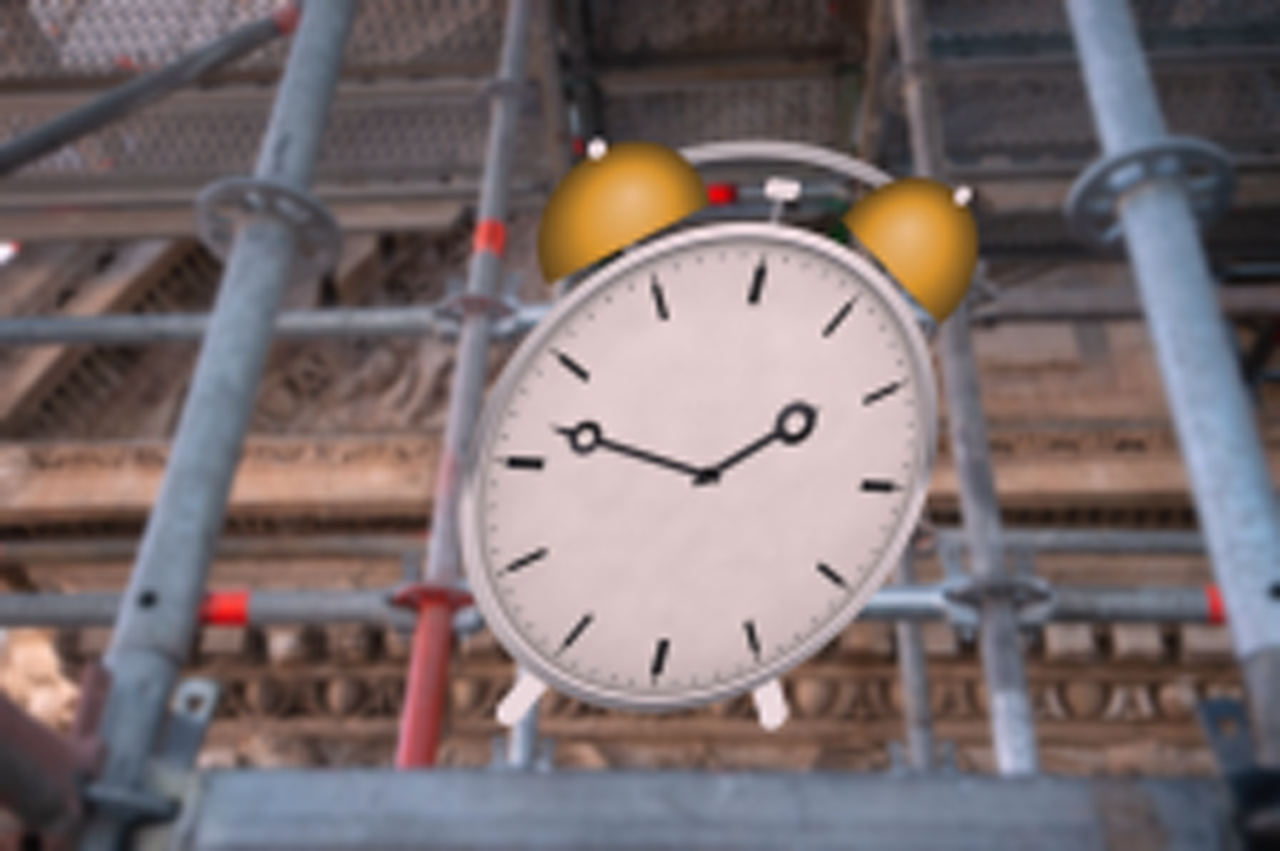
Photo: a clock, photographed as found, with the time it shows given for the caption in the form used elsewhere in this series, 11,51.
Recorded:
1,47
